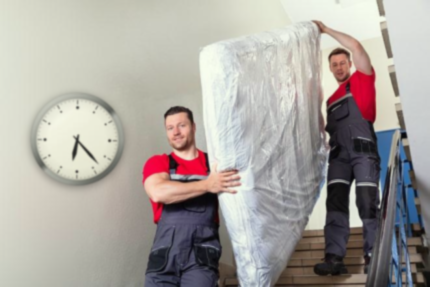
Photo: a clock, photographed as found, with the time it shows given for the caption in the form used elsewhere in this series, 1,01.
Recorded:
6,23
